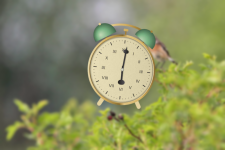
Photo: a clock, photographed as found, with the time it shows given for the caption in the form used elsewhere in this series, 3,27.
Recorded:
6,01
